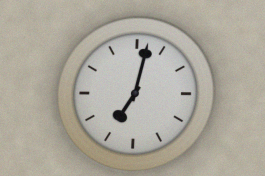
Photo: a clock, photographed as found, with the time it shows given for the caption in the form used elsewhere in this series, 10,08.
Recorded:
7,02
